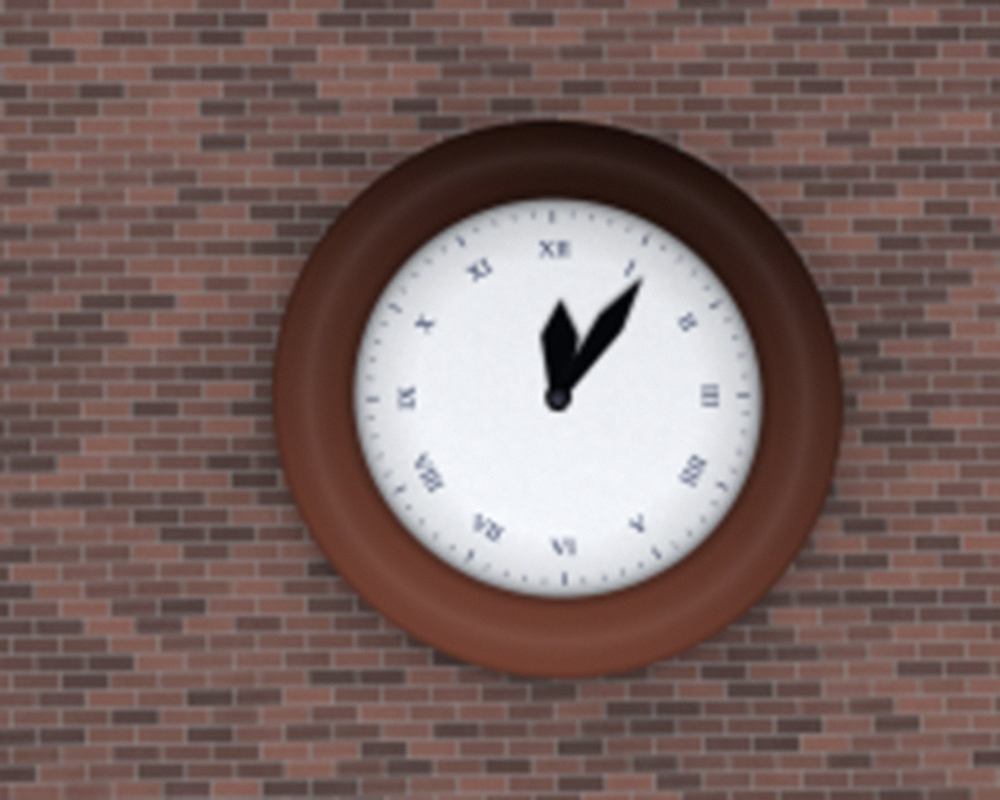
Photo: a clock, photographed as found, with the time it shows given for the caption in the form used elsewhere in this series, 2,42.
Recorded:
12,06
